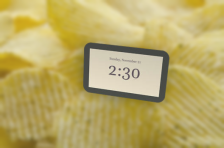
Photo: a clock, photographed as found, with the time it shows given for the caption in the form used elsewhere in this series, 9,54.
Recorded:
2,30
